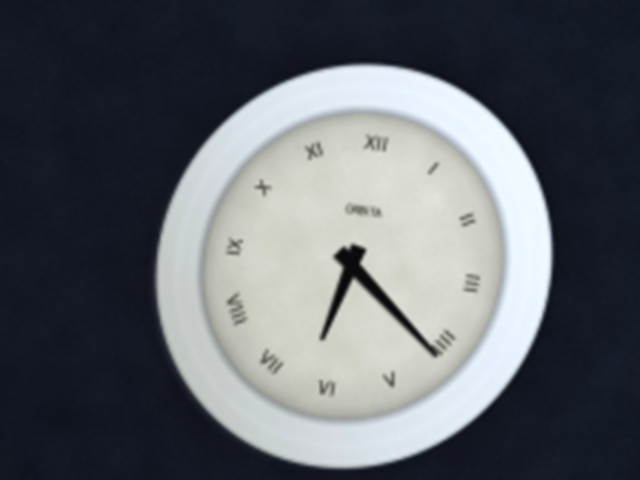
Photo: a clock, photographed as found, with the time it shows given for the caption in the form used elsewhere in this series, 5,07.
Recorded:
6,21
